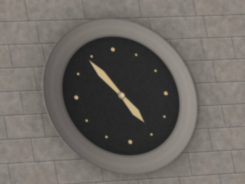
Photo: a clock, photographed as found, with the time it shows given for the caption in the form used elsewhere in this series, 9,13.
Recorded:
4,54
